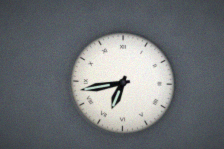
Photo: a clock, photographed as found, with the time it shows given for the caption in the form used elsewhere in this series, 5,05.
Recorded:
6,43
